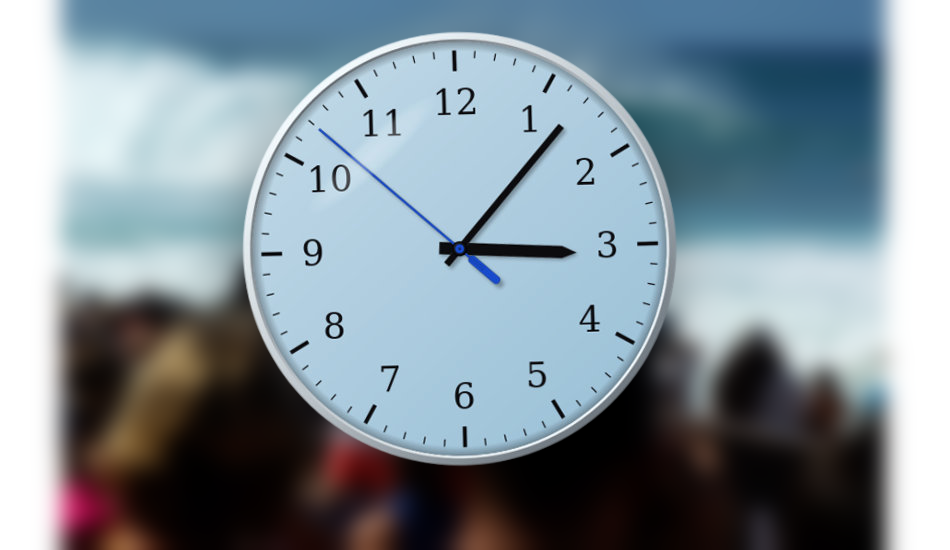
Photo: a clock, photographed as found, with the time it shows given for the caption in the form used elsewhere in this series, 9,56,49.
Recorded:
3,06,52
